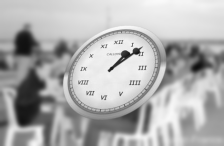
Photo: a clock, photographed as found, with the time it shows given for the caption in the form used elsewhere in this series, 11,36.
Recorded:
1,08
